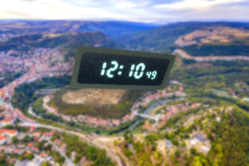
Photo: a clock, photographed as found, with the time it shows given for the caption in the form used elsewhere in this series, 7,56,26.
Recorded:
12,10,49
